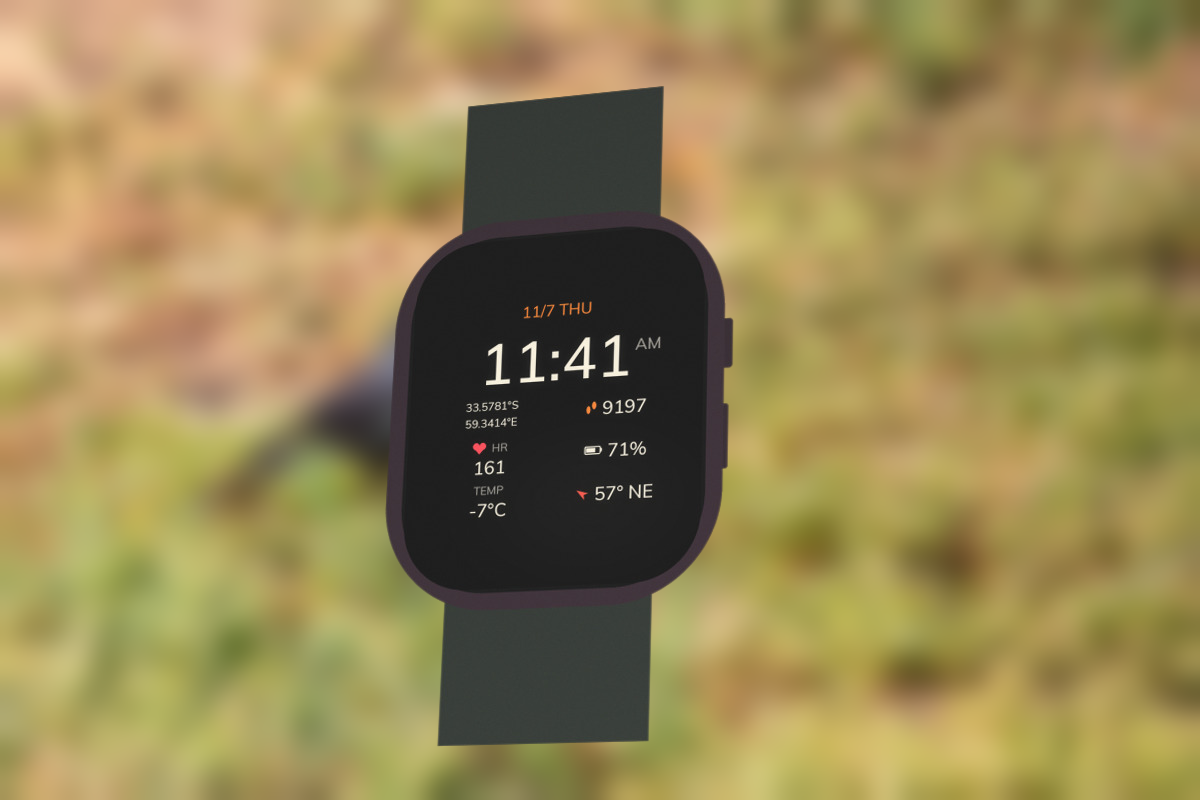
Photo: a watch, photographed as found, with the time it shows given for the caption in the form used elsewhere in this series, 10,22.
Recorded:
11,41
